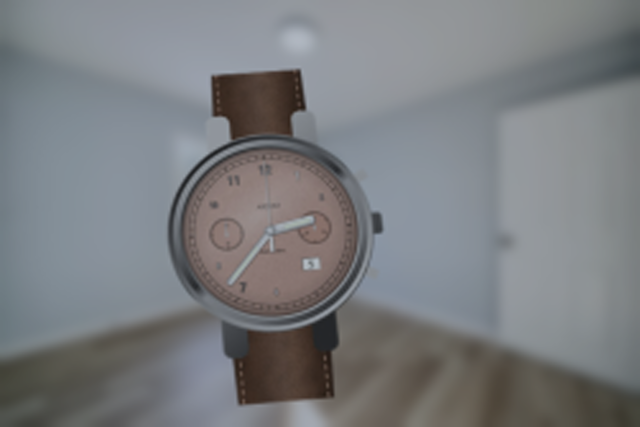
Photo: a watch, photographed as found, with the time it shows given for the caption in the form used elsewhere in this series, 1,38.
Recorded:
2,37
